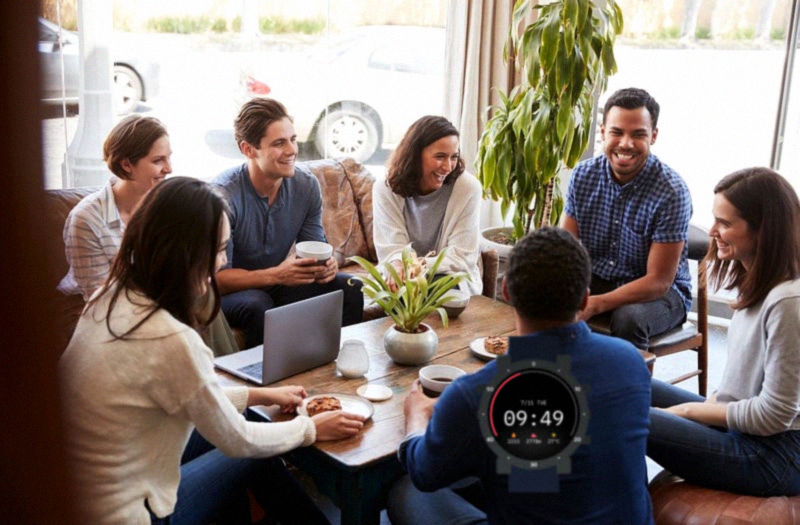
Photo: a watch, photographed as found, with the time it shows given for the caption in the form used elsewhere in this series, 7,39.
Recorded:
9,49
